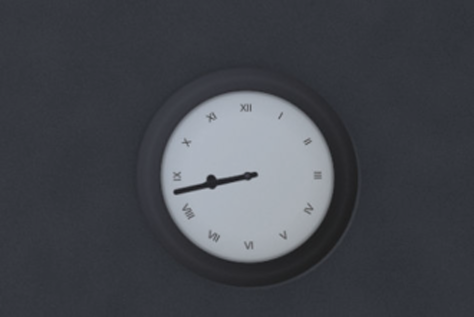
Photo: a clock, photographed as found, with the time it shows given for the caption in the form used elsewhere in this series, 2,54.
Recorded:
8,43
